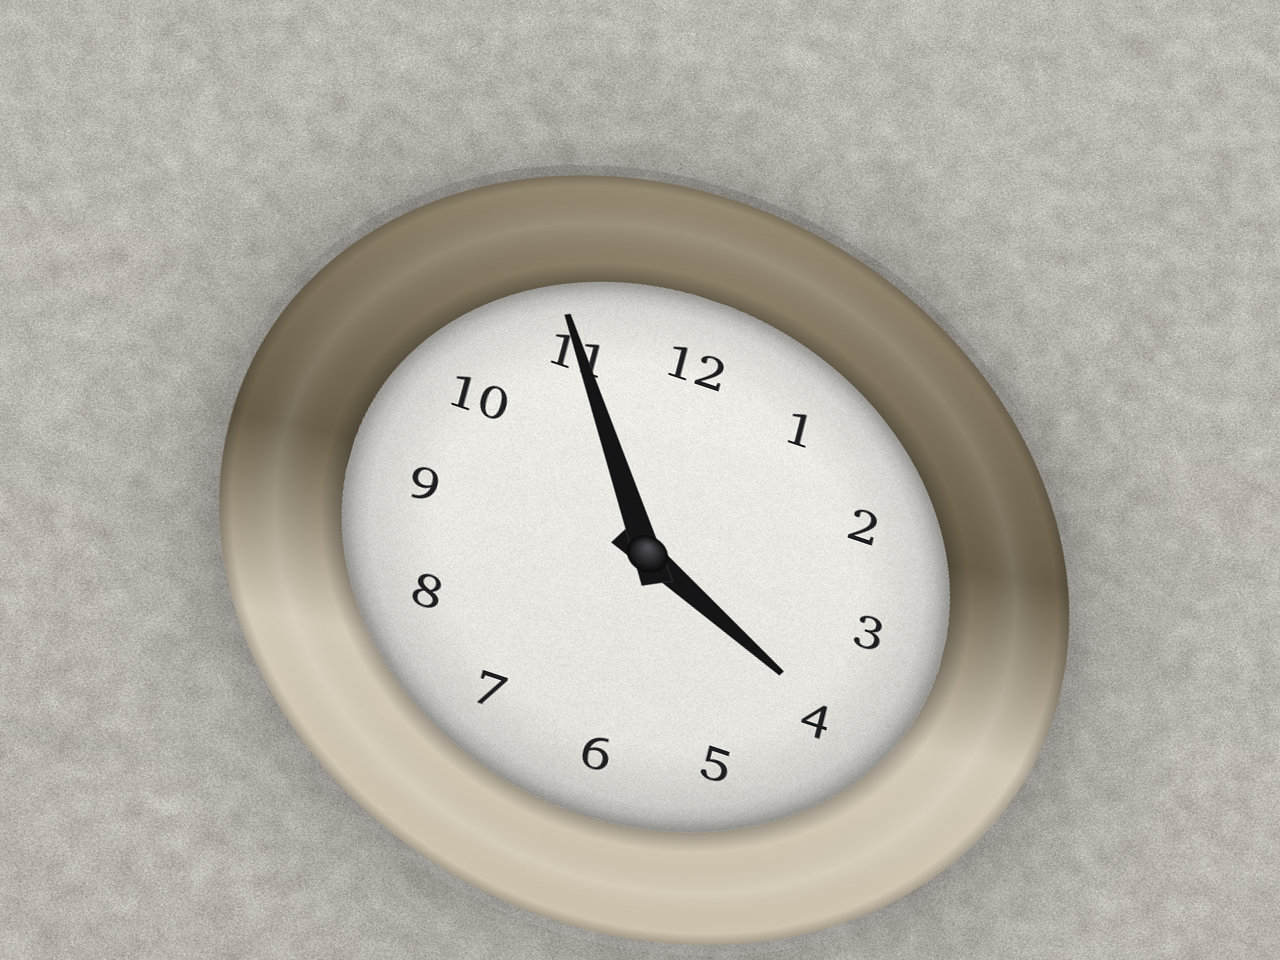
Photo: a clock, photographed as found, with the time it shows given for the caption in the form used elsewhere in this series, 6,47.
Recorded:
3,55
